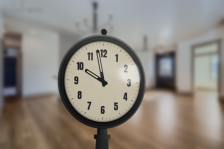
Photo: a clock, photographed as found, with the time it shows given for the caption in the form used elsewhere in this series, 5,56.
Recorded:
9,58
